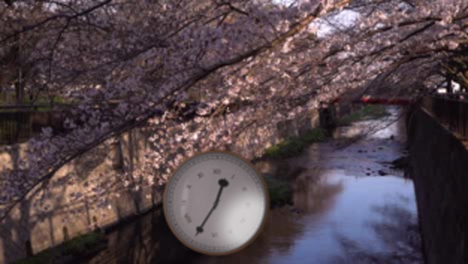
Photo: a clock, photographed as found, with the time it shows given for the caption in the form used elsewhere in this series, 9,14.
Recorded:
12,35
